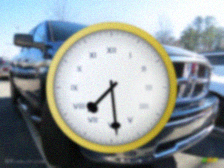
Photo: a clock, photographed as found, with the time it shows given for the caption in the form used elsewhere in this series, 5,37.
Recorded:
7,29
